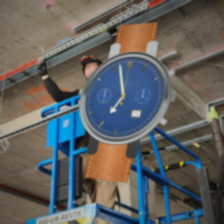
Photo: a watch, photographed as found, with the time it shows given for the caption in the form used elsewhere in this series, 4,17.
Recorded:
6,57
